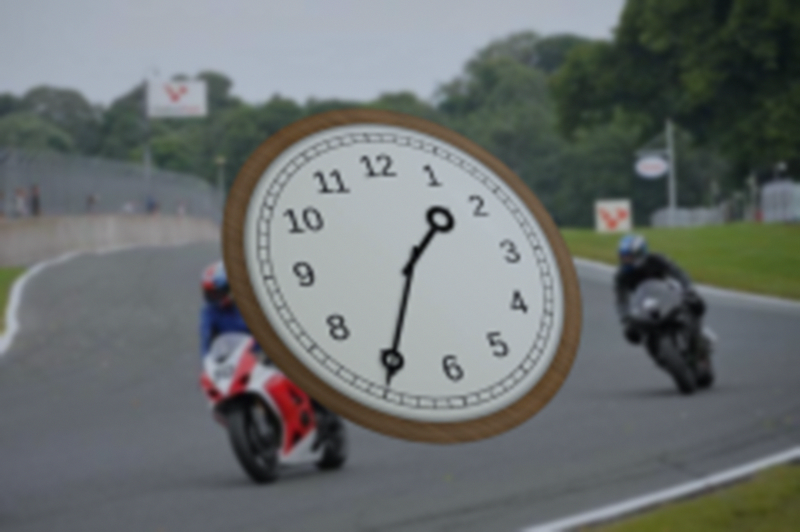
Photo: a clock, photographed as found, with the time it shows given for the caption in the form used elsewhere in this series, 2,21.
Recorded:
1,35
